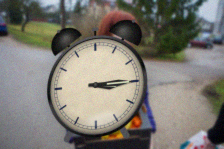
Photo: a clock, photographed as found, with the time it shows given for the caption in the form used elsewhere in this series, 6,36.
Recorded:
3,15
